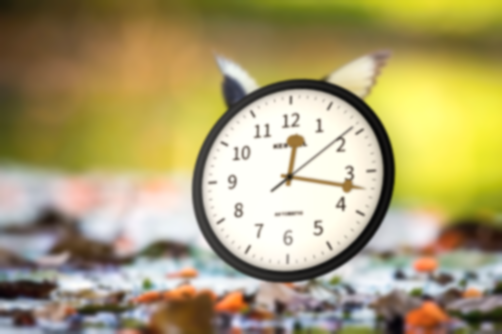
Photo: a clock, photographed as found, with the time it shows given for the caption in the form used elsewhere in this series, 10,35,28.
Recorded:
12,17,09
